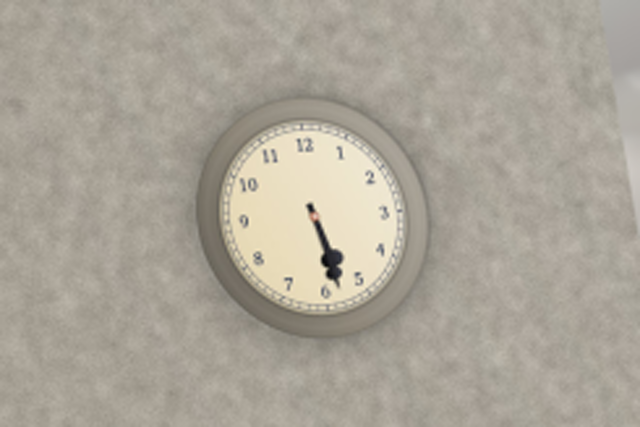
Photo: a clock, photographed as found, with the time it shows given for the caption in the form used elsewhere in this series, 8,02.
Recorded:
5,28
